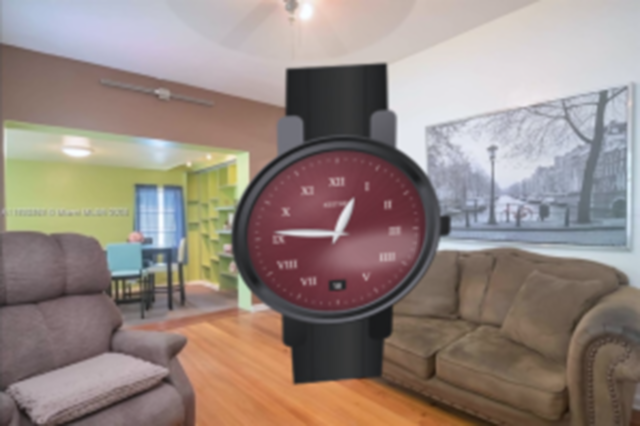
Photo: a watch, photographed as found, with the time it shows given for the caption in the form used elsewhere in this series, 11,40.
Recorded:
12,46
